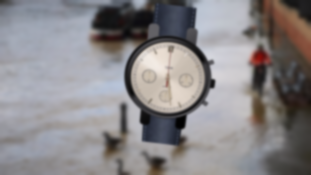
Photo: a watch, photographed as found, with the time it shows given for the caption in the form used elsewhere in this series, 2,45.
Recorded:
5,28
